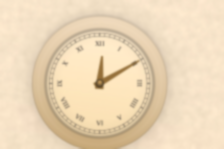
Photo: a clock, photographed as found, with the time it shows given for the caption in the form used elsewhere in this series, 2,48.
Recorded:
12,10
